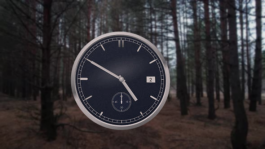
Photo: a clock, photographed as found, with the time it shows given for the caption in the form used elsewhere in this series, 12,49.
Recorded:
4,50
